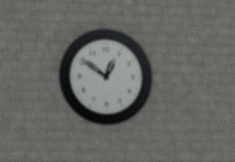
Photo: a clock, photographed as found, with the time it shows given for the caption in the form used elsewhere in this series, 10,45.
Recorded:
12,51
